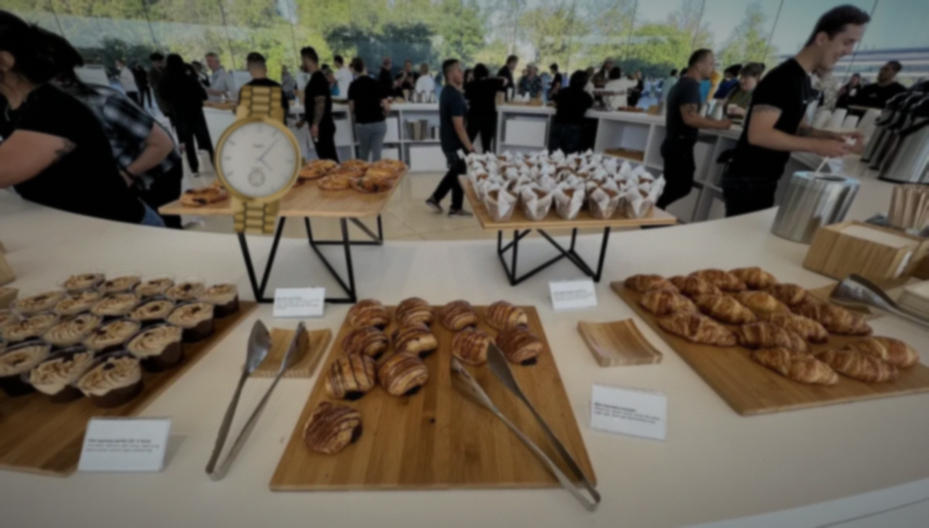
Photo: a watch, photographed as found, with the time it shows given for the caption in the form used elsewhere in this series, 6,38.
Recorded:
4,07
